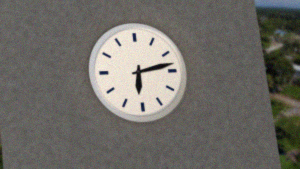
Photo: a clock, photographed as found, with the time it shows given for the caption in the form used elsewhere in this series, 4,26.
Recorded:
6,13
